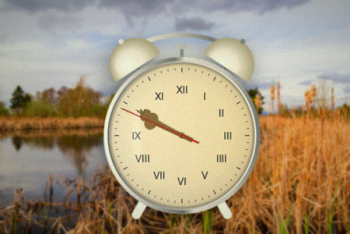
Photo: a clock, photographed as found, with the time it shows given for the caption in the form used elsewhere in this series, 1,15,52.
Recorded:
9,49,49
